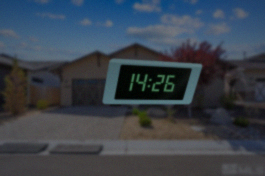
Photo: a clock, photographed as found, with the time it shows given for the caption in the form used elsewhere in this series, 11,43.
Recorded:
14,26
